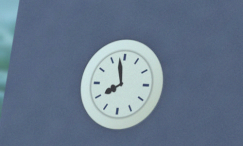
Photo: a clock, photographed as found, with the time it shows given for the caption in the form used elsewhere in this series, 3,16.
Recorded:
7,58
